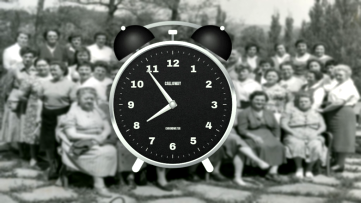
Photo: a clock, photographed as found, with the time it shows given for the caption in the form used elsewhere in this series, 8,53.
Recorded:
7,54
